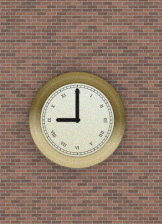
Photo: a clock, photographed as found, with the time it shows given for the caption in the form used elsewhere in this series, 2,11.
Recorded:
9,00
